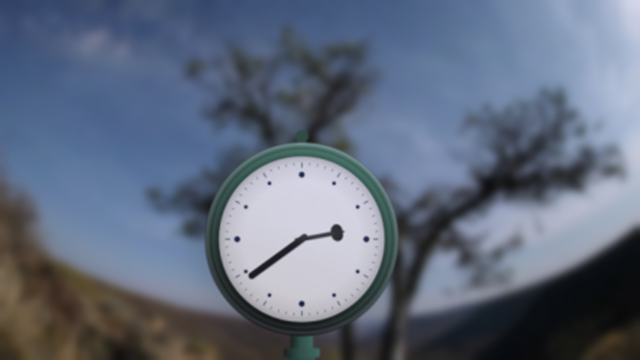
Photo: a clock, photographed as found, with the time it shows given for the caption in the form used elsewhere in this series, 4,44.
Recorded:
2,39
